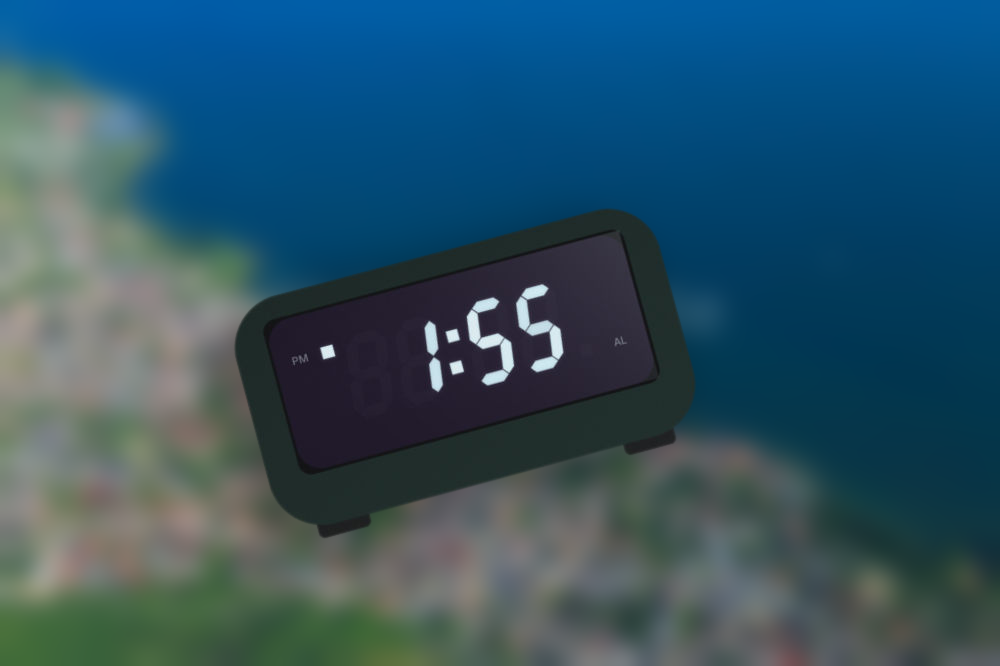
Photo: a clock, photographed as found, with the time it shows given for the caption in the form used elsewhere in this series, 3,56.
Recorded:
1,55
